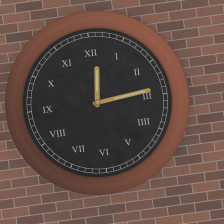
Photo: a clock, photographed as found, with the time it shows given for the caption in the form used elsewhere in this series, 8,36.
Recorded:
12,14
